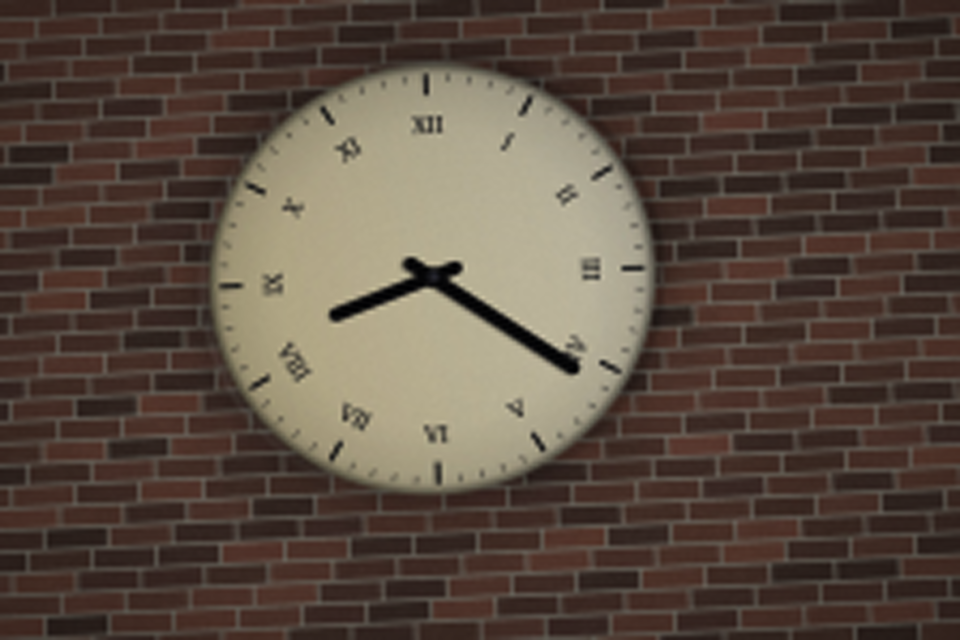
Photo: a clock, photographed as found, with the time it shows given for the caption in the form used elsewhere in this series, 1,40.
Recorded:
8,21
